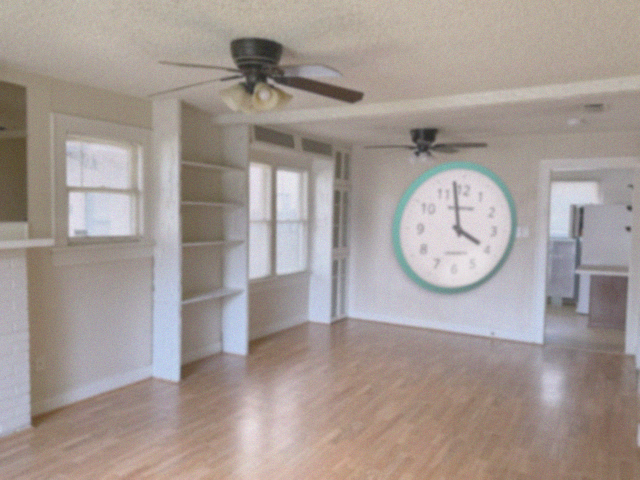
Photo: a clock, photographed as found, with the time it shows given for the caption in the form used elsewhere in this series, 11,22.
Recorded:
3,58
